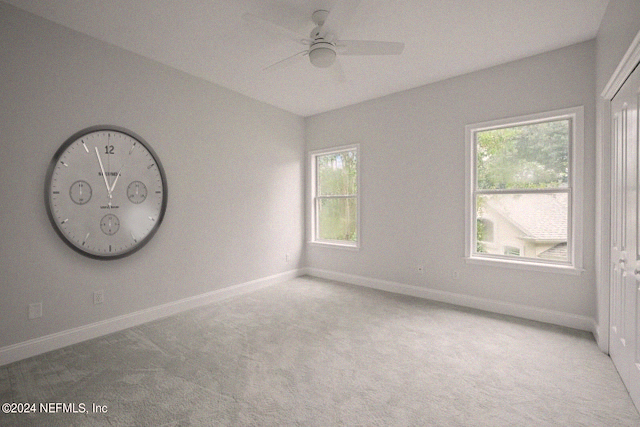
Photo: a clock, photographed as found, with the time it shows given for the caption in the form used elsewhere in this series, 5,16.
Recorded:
12,57
